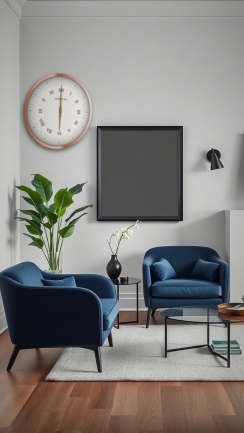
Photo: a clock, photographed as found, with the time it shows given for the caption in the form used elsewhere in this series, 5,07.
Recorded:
6,00
